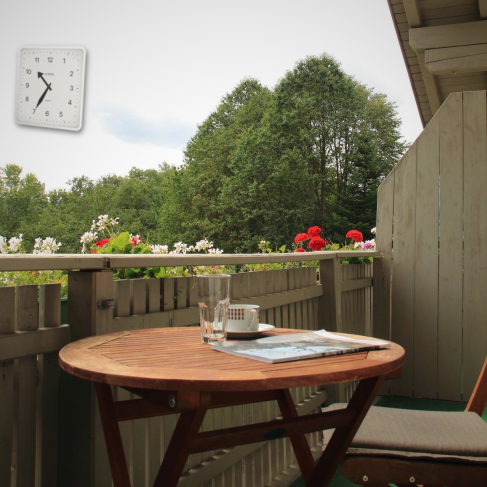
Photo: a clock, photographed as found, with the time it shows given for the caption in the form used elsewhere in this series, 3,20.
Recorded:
10,35
